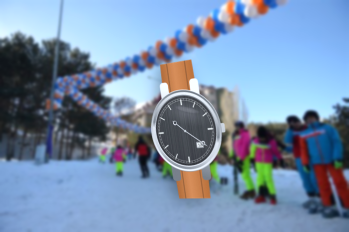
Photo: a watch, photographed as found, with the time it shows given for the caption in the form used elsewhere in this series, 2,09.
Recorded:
10,21
